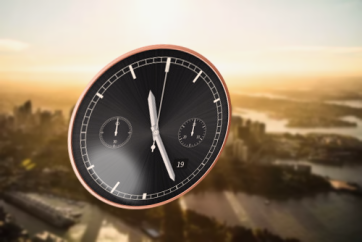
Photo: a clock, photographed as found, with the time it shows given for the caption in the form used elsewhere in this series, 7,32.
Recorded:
11,25
